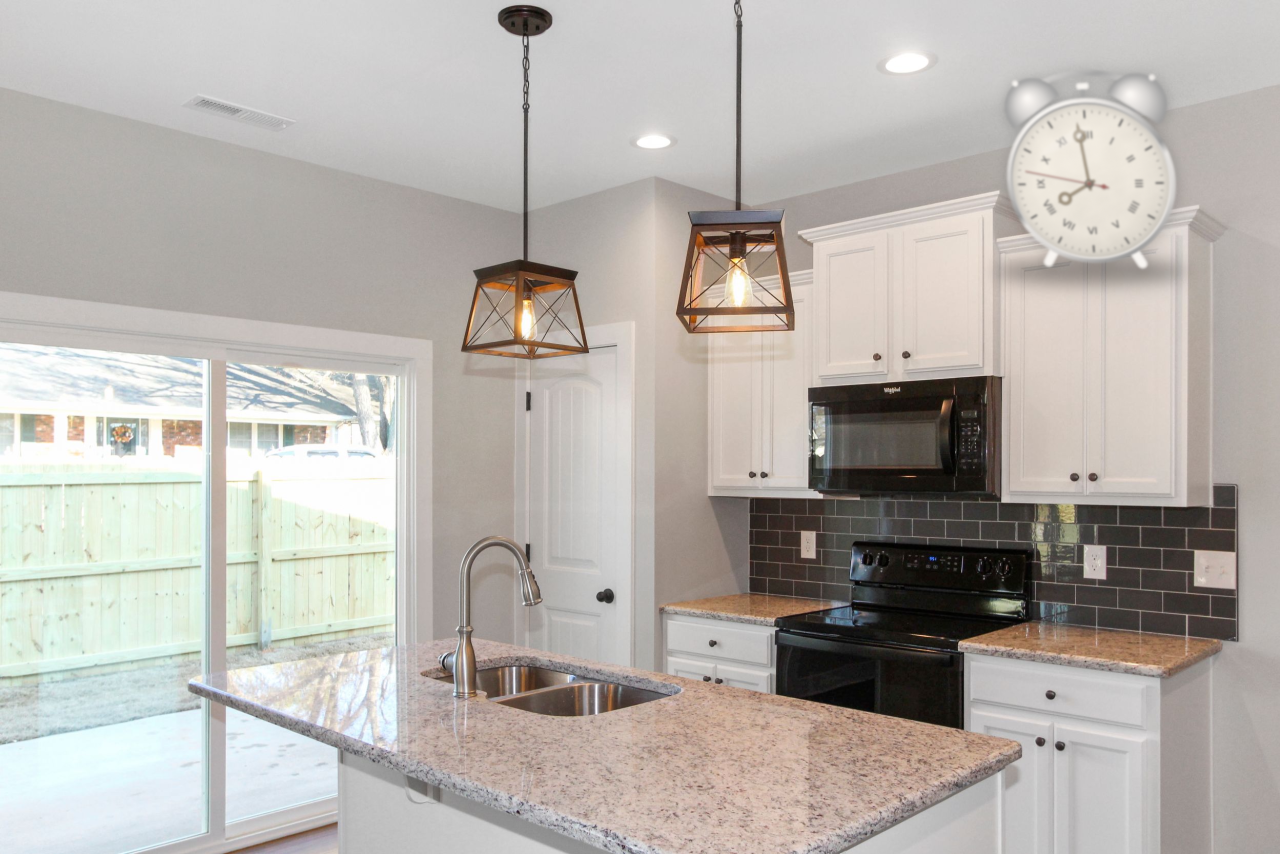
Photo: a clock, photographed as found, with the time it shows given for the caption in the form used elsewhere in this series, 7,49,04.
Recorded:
7,58,47
